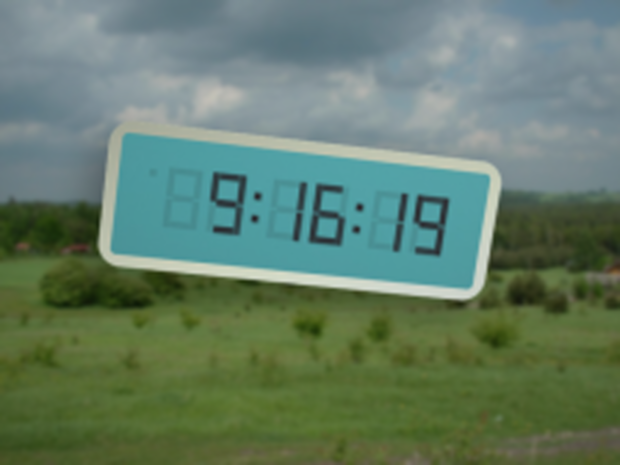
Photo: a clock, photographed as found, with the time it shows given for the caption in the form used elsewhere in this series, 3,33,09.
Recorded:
9,16,19
